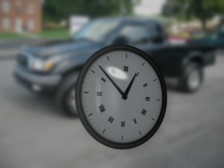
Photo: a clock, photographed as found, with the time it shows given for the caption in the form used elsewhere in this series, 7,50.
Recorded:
12,52
